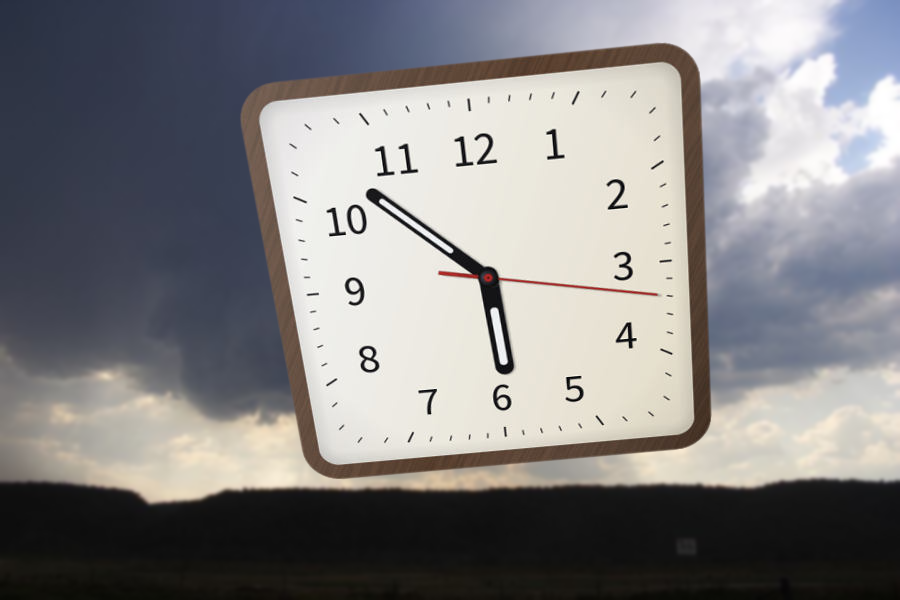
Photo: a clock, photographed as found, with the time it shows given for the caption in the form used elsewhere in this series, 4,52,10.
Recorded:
5,52,17
